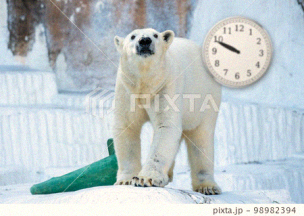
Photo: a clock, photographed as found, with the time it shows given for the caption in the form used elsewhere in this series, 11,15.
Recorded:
9,49
